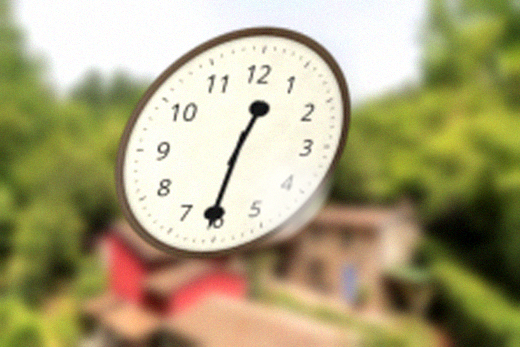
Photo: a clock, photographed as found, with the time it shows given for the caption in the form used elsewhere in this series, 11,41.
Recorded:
12,31
